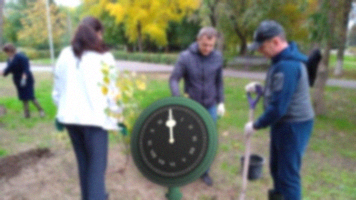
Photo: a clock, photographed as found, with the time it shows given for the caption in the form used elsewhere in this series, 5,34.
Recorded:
12,00
